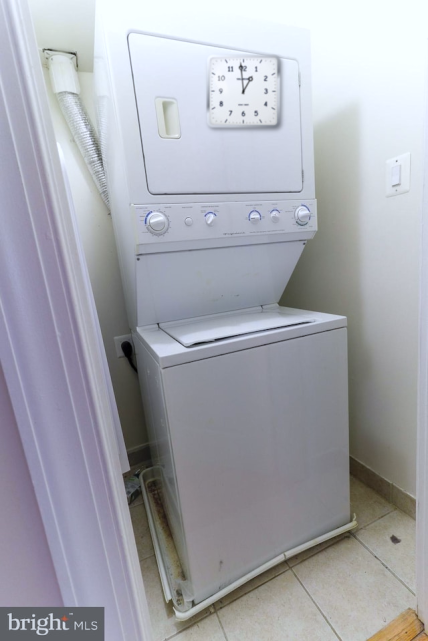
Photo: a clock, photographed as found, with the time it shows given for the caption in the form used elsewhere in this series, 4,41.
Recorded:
12,59
